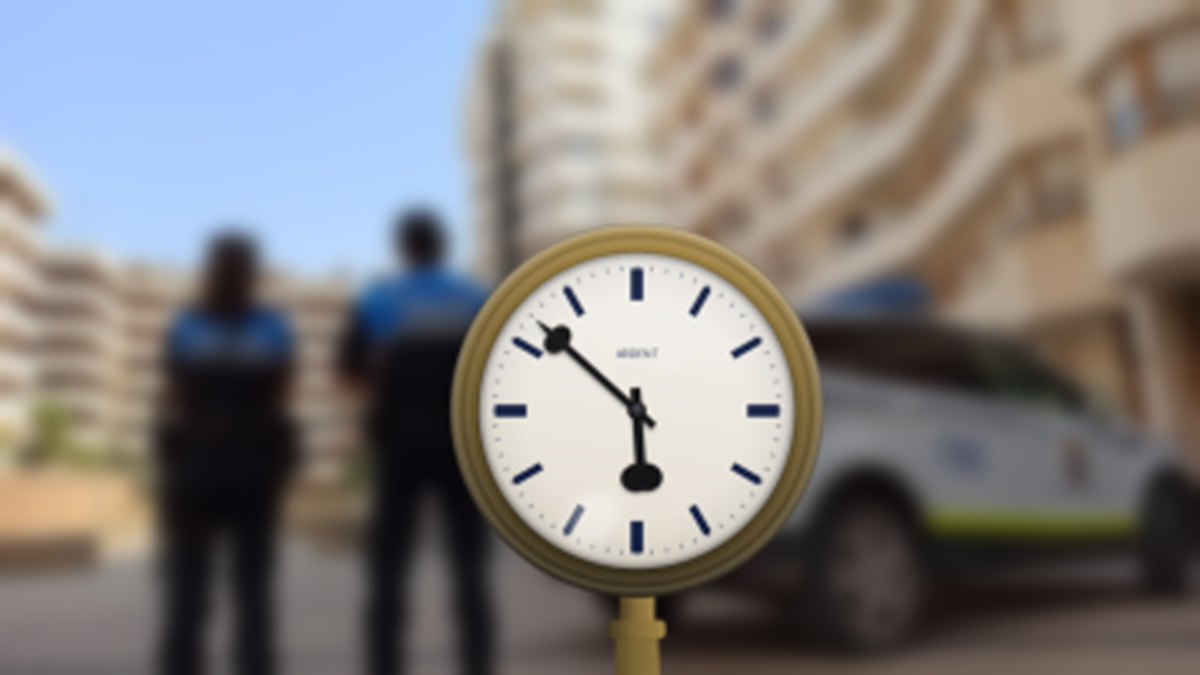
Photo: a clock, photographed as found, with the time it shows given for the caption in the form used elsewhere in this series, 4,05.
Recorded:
5,52
